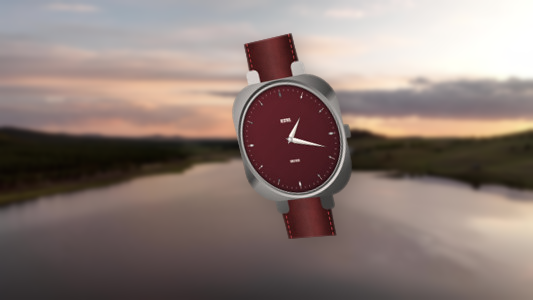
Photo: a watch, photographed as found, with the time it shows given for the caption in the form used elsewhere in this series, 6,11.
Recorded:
1,18
